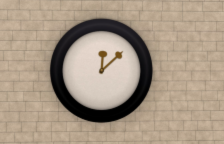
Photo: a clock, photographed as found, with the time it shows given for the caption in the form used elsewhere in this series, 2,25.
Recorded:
12,08
